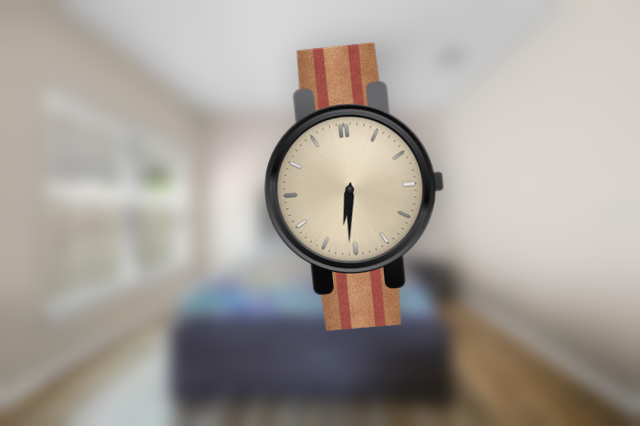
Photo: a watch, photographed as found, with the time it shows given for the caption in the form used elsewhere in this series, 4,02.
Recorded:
6,31
